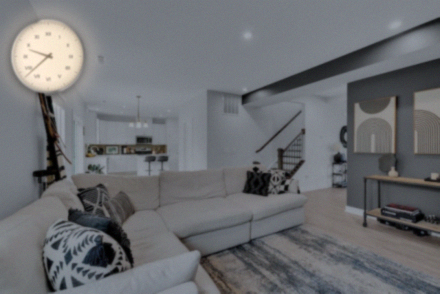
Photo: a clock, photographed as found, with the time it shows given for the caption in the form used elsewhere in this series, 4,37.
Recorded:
9,38
